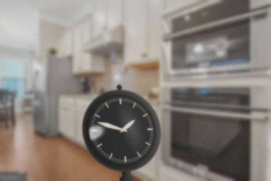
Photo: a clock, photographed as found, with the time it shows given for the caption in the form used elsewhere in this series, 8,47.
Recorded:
1,48
